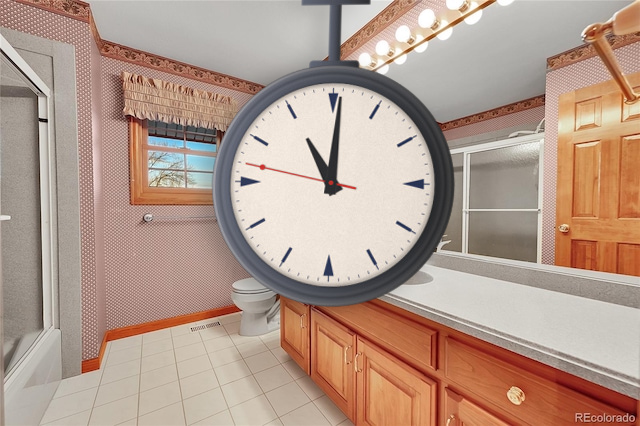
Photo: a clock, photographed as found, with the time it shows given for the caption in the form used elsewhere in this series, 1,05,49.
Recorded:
11,00,47
